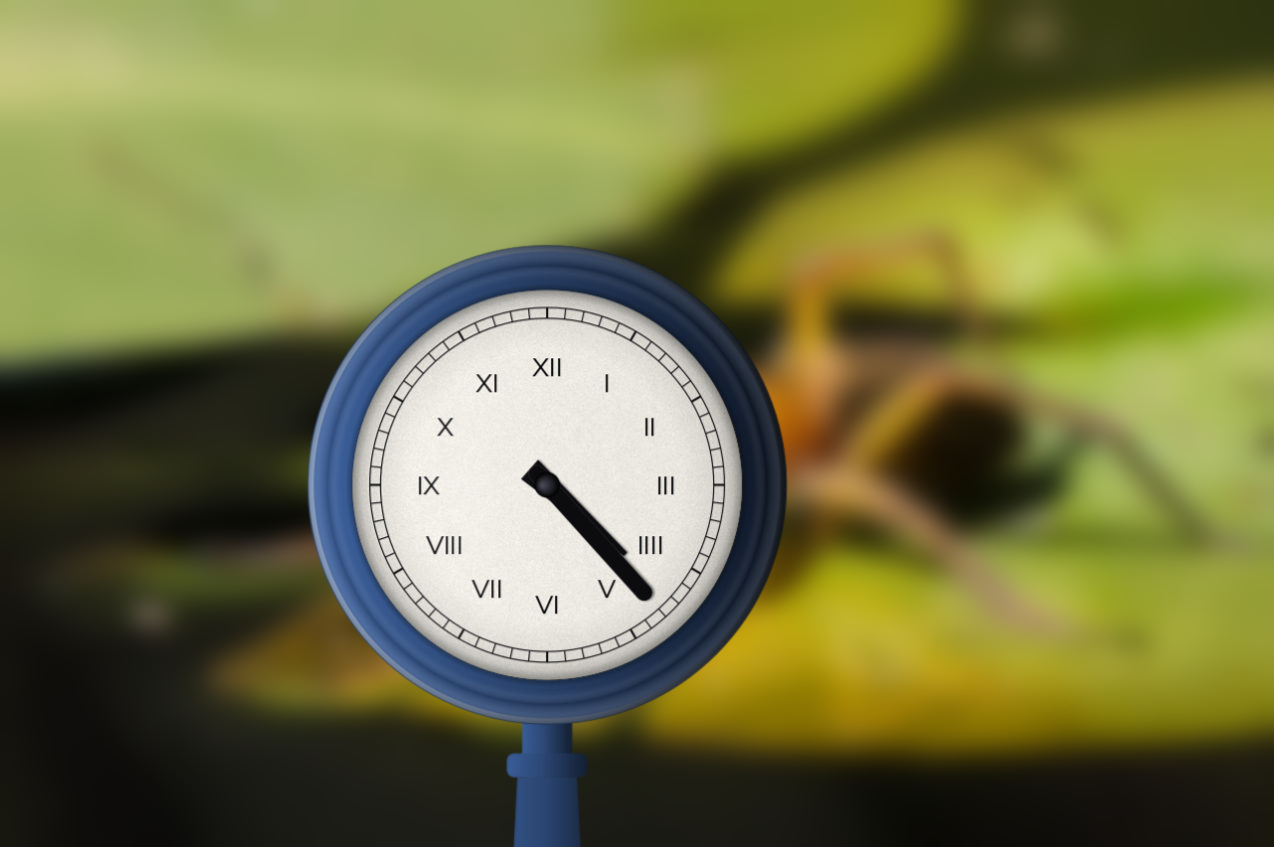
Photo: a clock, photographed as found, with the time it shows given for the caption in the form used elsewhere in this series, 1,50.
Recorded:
4,23
